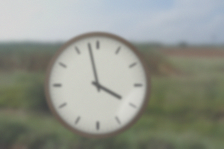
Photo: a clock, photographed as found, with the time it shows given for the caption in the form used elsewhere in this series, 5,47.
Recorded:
3,58
